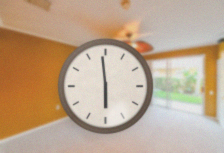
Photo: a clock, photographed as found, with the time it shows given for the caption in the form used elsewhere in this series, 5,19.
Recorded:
5,59
